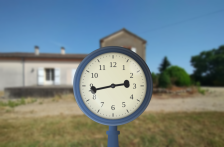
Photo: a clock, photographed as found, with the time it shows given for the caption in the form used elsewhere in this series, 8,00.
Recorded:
2,43
